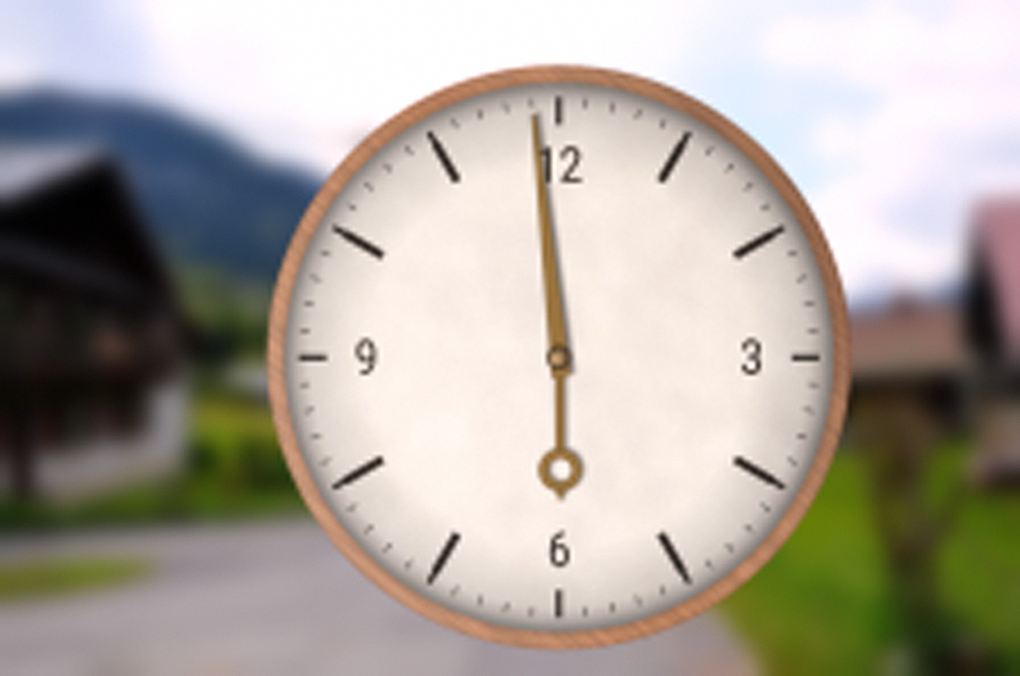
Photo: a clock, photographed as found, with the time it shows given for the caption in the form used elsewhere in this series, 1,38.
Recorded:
5,59
